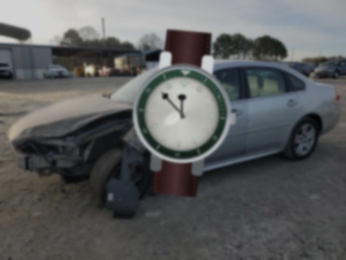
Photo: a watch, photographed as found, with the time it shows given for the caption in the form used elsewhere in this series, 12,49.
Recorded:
11,52
